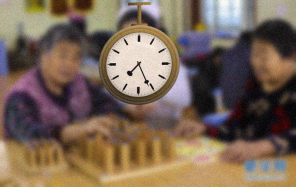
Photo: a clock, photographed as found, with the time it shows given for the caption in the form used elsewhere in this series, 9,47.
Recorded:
7,26
